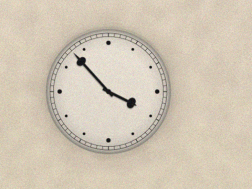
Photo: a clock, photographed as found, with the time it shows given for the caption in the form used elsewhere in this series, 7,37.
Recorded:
3,53
